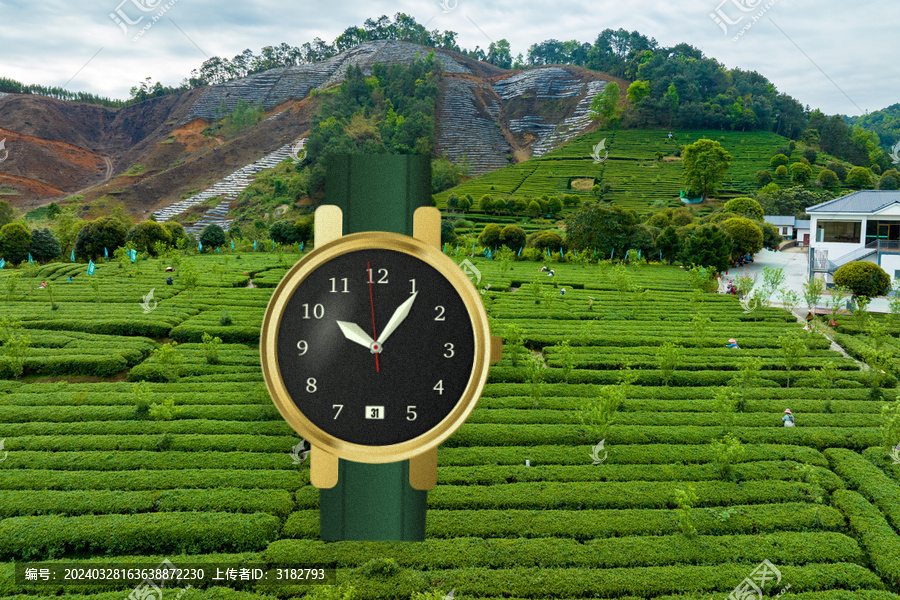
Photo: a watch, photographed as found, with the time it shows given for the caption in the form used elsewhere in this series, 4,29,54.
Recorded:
10,05,59
